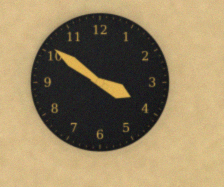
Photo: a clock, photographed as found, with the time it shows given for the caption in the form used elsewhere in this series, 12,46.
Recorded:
3,51
